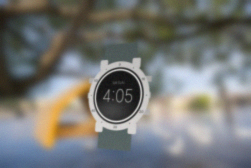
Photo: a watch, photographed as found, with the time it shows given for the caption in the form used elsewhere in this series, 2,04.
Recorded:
4,05
